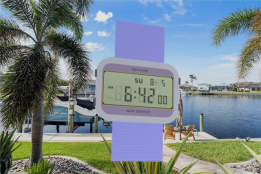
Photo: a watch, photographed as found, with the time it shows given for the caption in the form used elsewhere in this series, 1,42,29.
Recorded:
6,42,00
